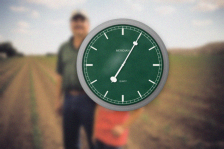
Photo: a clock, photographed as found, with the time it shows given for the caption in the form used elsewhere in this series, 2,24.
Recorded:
7,05
